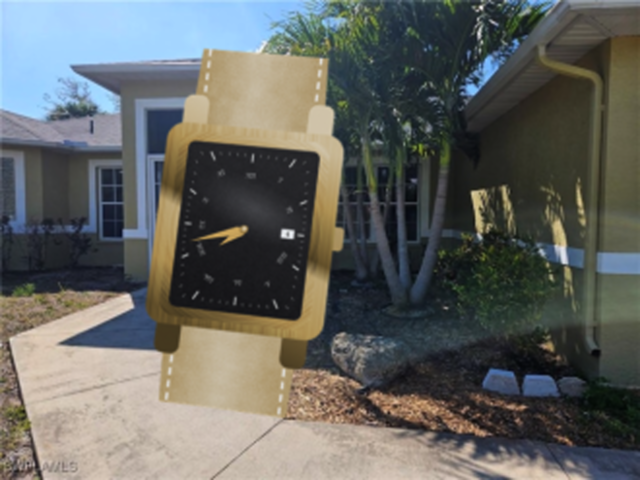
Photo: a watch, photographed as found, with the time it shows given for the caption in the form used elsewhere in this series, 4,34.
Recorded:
7,42
